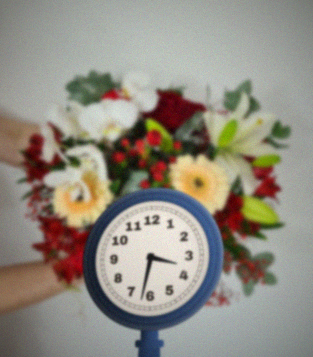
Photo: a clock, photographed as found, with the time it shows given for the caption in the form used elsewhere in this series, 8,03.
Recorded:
3,32
